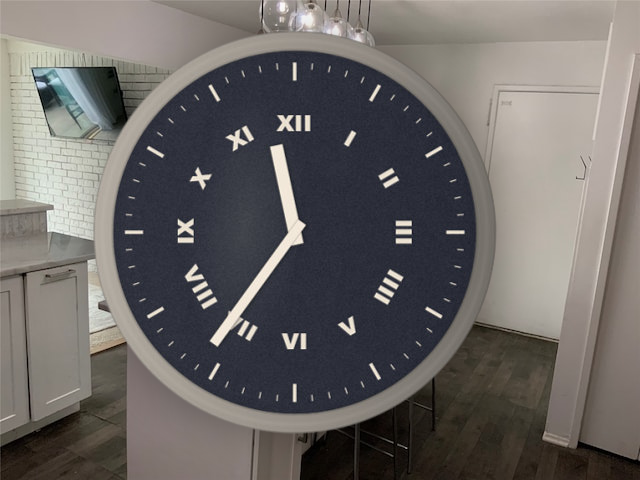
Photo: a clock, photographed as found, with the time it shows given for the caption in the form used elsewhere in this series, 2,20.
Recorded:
11,36
